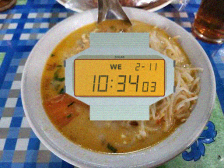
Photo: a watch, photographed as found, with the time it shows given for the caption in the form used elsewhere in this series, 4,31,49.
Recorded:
10,34,03
